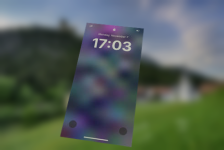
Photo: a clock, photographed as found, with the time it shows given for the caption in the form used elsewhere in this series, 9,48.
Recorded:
17,03
